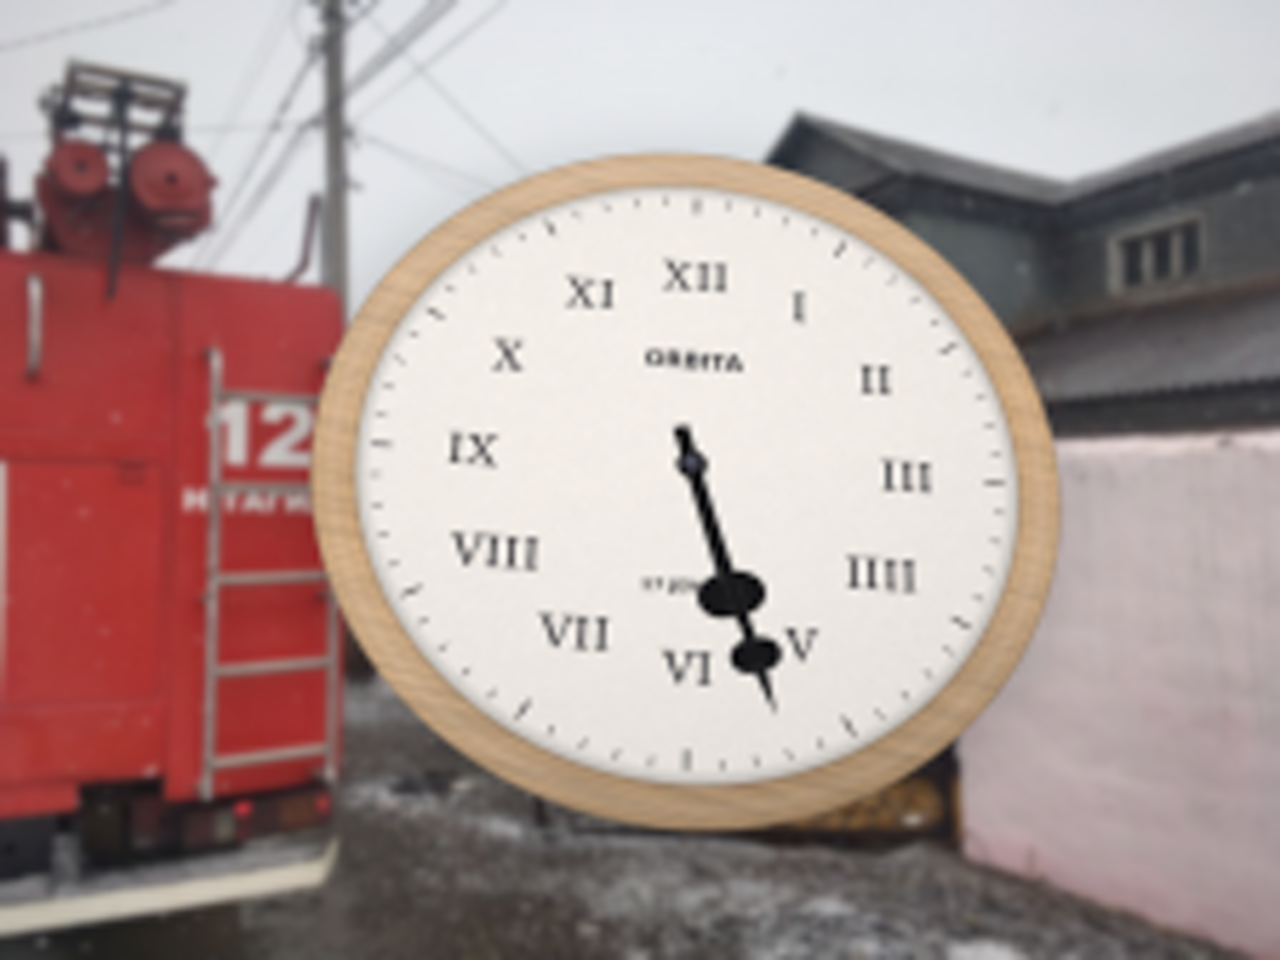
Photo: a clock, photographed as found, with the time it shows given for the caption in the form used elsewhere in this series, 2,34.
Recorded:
5,27
